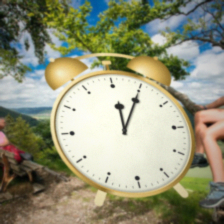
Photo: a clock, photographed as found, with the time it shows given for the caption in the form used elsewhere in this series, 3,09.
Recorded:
12,05
